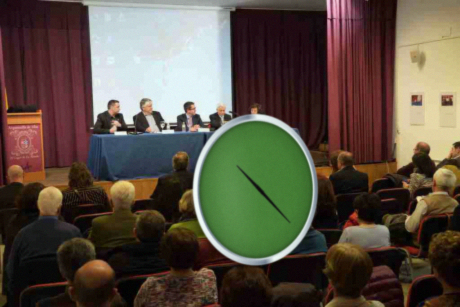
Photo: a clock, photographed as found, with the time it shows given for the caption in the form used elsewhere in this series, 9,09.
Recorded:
10,22
